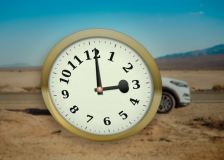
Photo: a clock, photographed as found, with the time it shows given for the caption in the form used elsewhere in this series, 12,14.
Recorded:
3,01
